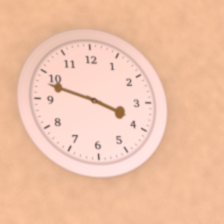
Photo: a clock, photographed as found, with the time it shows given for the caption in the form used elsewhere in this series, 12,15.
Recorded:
3,48
